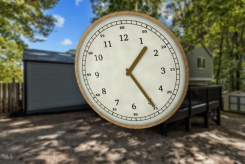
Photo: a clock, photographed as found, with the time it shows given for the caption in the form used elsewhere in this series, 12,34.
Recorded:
1,25
